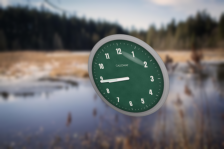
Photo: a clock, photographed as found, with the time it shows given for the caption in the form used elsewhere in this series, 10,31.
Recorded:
8,44
